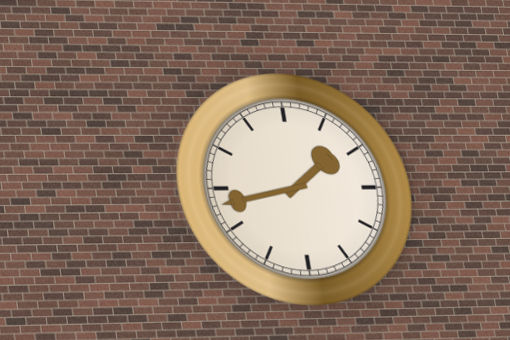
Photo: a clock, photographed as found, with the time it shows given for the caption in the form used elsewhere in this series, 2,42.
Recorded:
1,43
